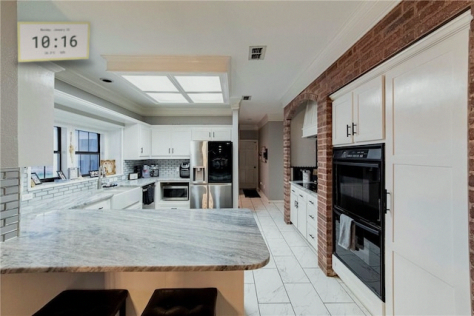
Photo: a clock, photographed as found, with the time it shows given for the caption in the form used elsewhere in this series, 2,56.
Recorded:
10,16
